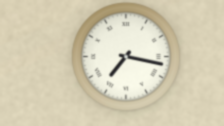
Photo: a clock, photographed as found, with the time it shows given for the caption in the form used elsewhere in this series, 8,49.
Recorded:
7,17
